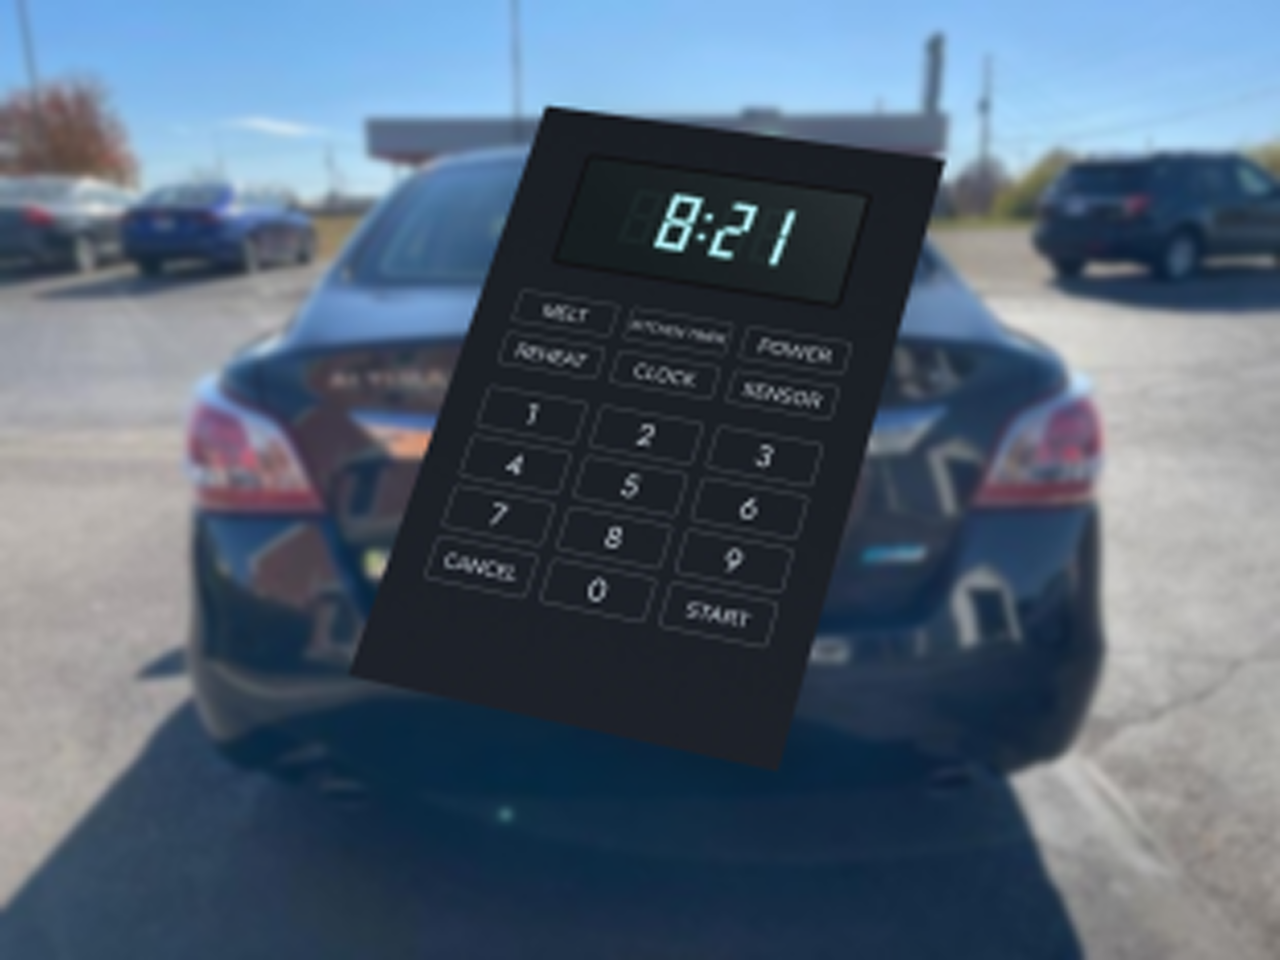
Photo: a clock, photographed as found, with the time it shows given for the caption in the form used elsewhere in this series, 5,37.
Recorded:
8,21
